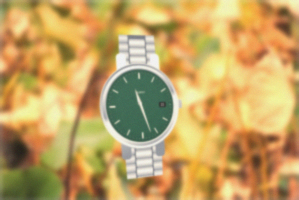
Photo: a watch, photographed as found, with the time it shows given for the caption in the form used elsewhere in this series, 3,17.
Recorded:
11,27
